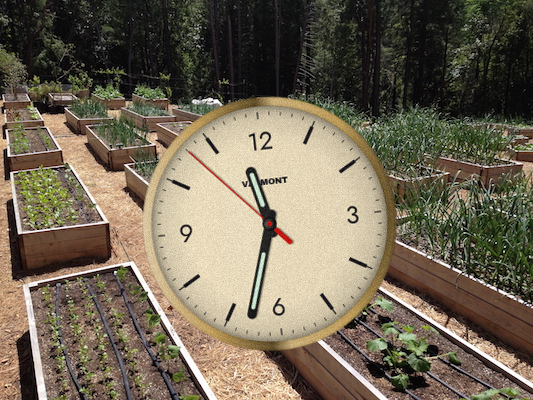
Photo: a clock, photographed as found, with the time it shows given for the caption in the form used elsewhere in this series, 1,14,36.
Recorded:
11,32,53
